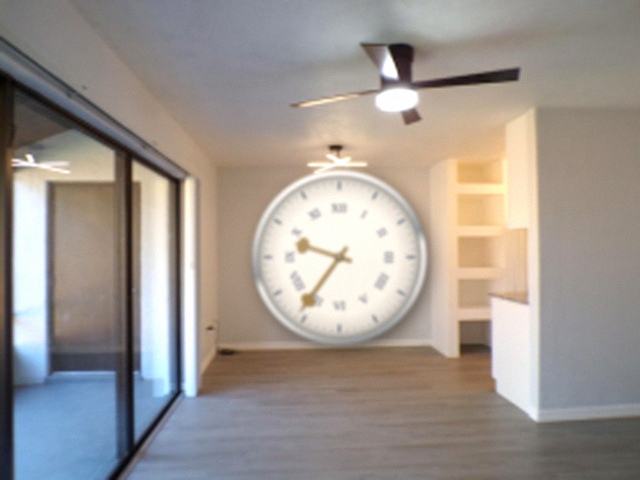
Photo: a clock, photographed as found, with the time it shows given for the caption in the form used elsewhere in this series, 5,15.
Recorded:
9,36
